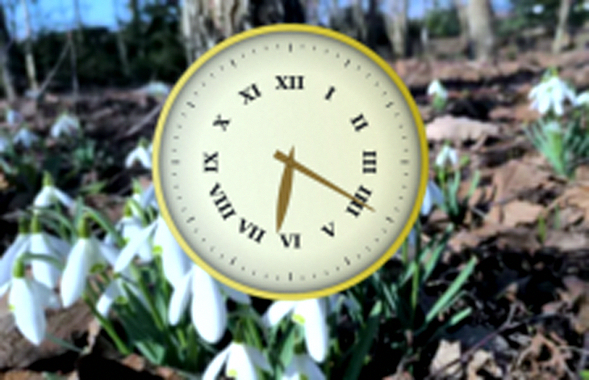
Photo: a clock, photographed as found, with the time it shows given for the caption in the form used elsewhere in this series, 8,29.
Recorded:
6,20
